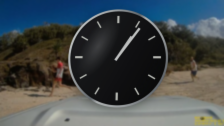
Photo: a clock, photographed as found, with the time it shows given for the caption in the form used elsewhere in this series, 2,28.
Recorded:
1,06
